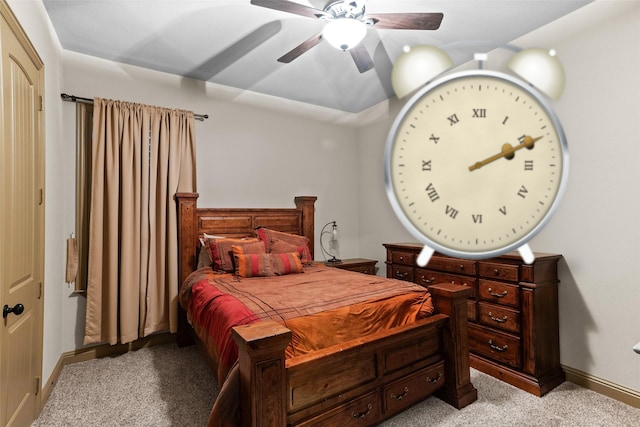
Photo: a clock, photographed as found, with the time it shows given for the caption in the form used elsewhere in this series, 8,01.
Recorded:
2,11
